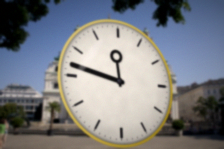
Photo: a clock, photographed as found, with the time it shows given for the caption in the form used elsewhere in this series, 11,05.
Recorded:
11,47
